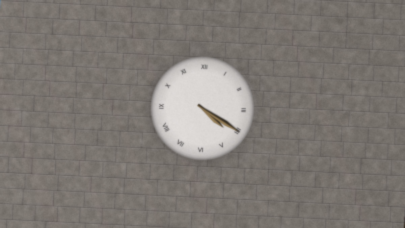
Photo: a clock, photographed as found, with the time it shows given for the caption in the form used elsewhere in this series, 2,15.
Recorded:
4,20
